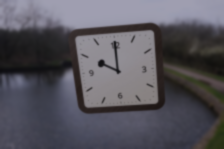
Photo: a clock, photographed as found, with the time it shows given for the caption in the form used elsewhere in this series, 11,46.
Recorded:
10,00
